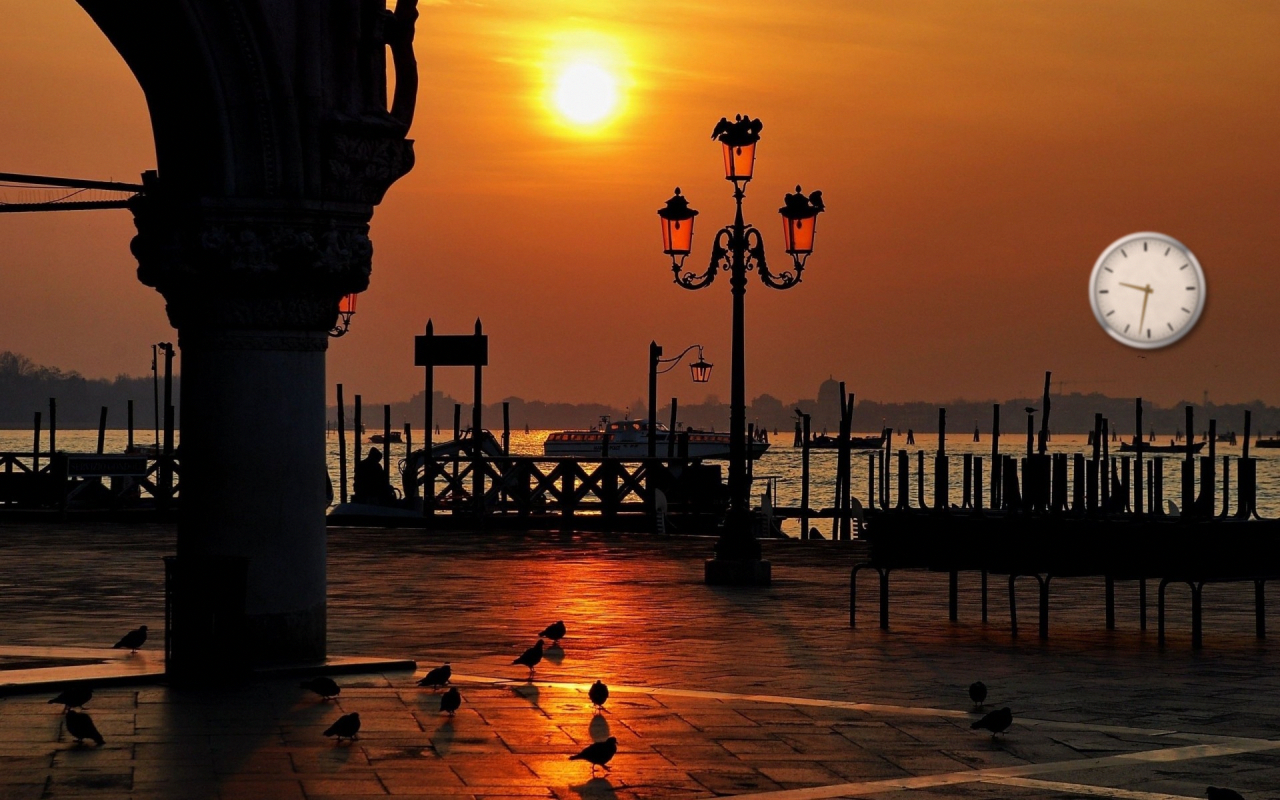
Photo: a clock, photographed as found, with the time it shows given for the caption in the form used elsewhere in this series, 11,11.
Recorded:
9,32
